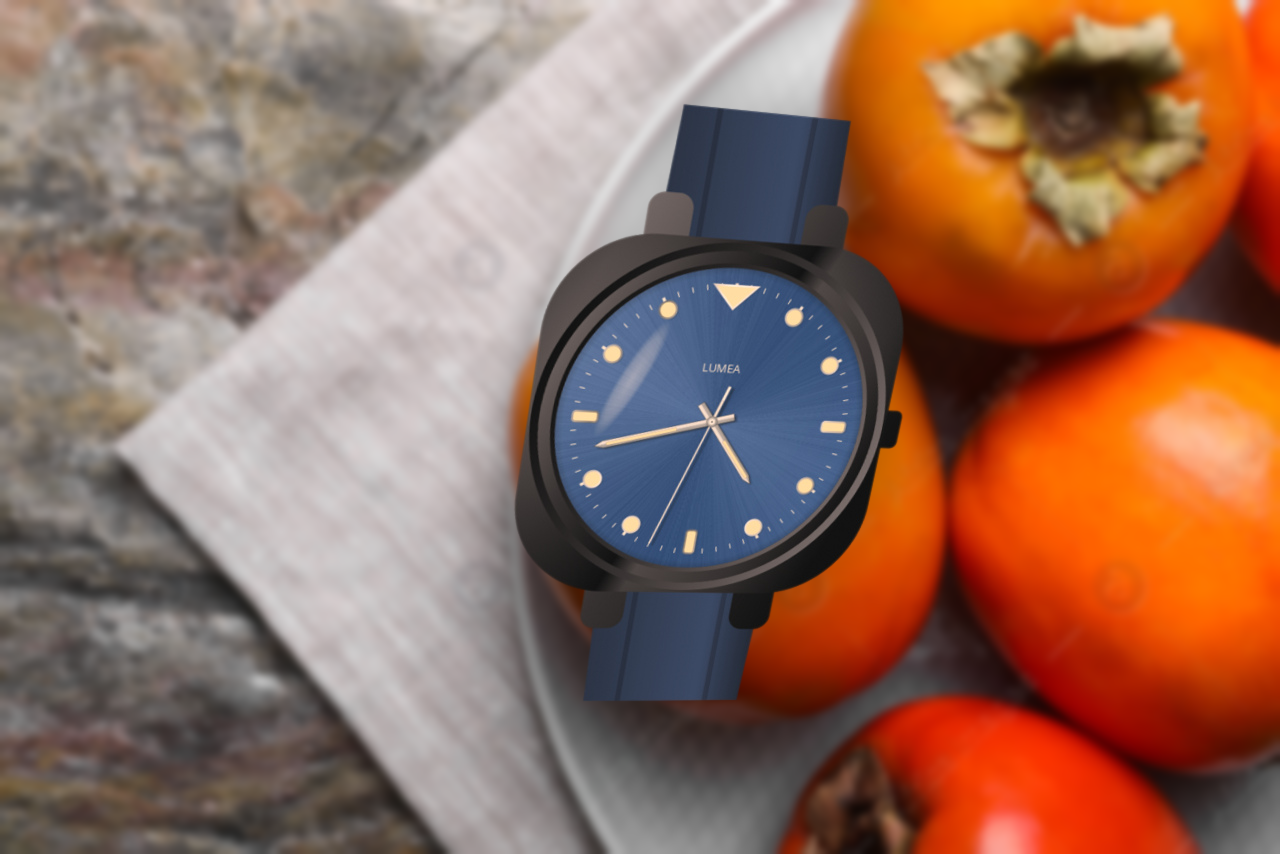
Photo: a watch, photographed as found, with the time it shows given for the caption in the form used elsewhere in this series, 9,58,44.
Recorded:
4,42,33
